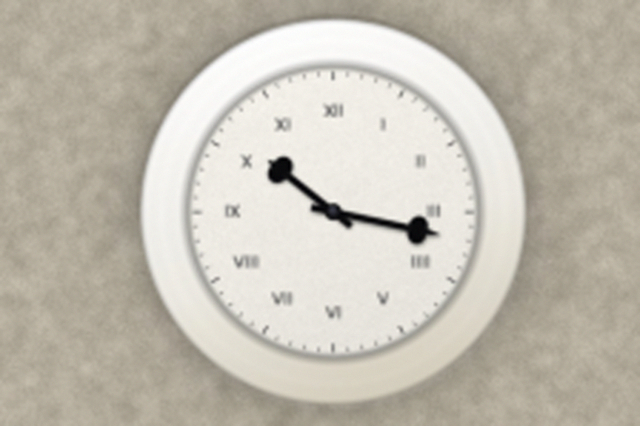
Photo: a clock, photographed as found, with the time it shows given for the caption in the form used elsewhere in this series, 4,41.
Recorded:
10,17
